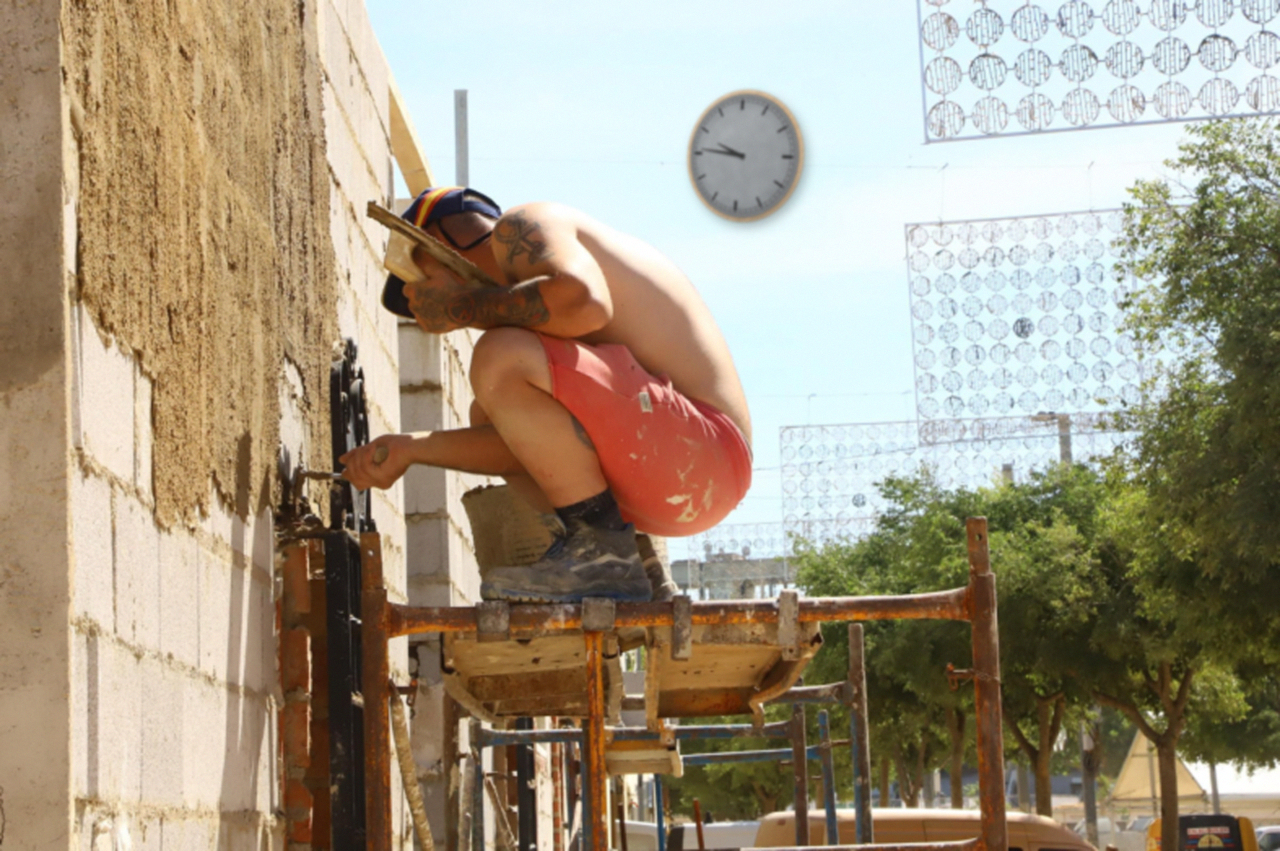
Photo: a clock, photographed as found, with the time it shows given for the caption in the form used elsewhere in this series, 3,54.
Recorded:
9,46
